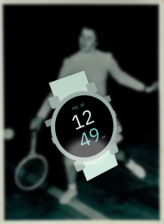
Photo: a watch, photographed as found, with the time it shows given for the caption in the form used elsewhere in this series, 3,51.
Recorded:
12,49
